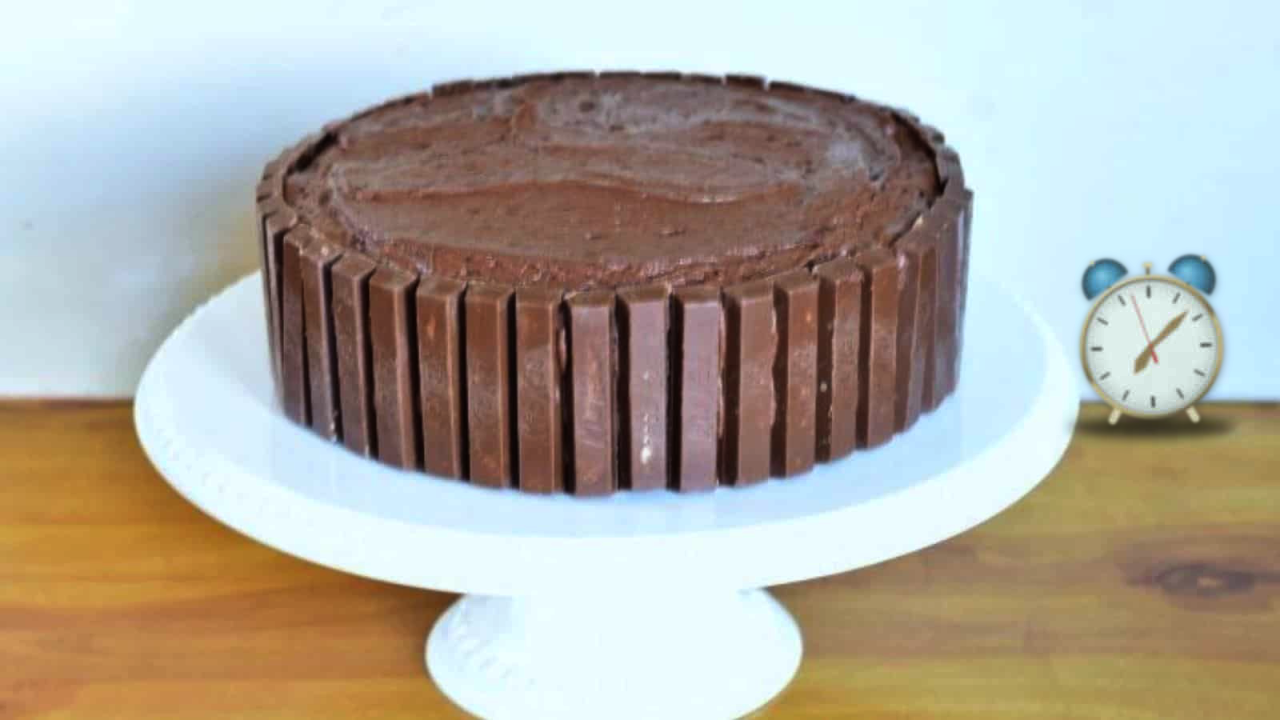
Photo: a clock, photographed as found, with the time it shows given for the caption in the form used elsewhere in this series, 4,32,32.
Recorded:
7,07,57
